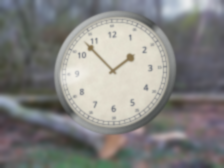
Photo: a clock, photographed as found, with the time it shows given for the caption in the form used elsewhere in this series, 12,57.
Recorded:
1,53
